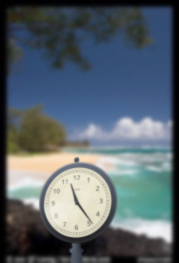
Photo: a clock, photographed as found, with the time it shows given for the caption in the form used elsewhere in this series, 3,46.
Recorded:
11,24
